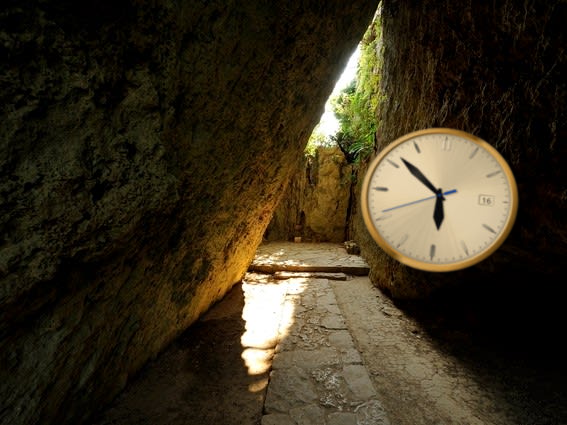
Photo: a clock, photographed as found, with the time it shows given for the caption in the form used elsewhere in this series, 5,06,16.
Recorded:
5,51,41
